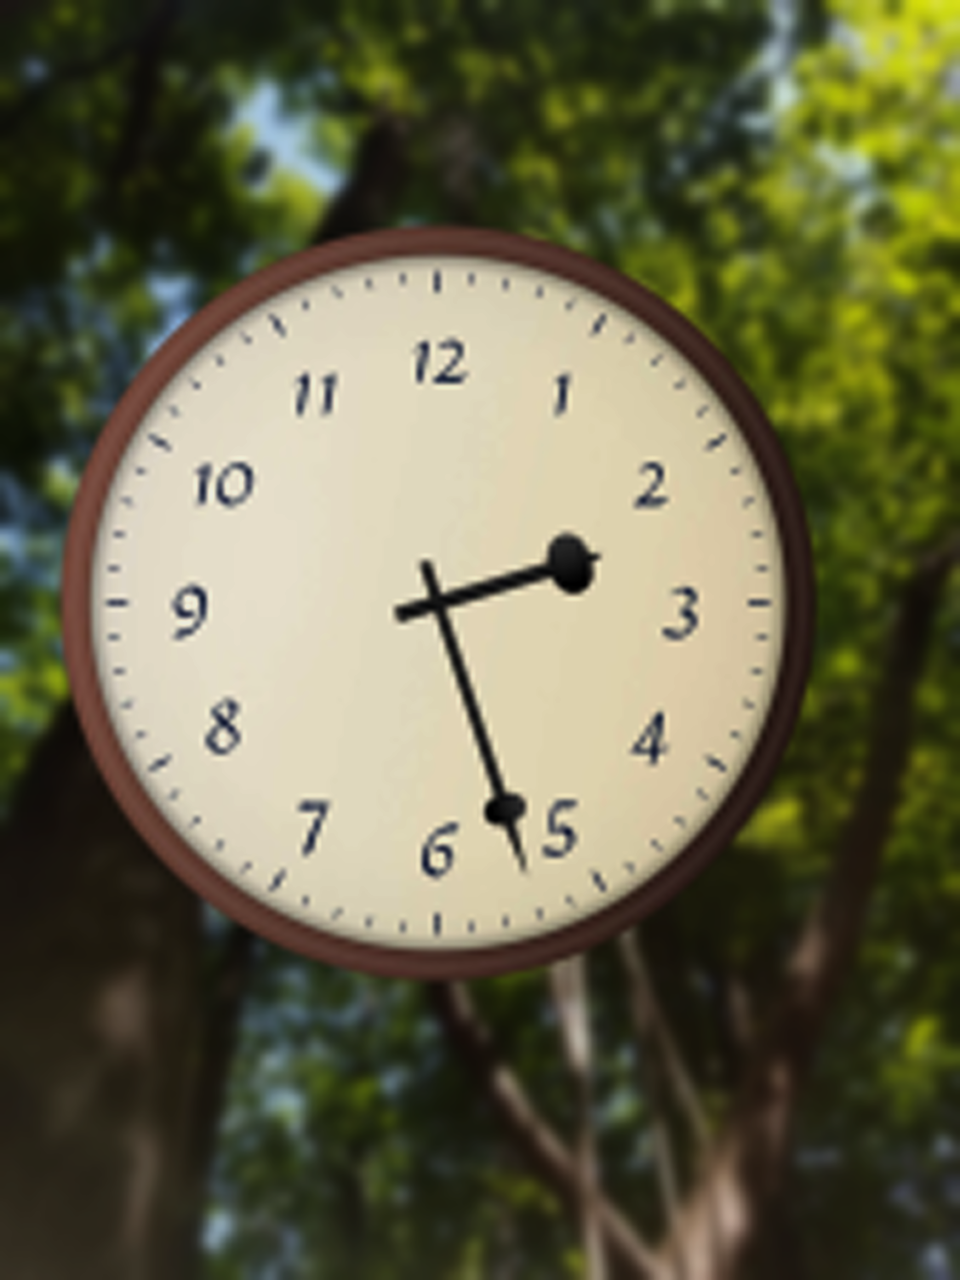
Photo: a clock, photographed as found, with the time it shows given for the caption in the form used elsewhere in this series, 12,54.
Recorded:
2,27
